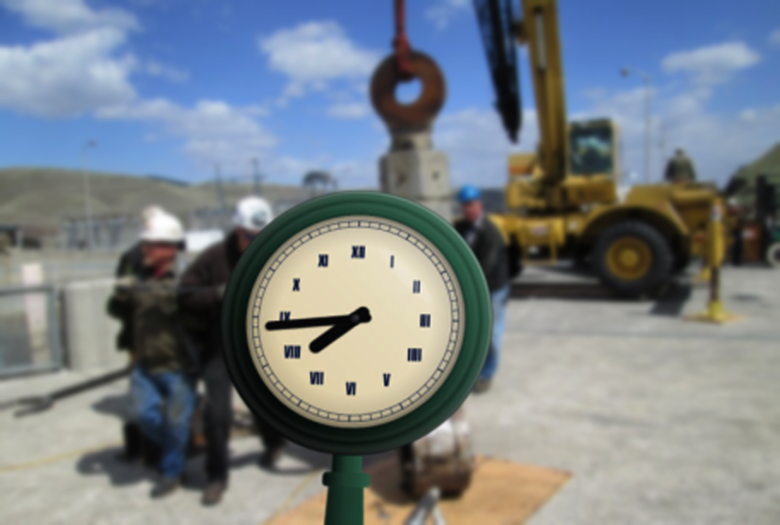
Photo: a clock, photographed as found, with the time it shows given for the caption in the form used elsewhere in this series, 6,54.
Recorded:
7,44
